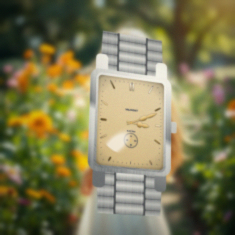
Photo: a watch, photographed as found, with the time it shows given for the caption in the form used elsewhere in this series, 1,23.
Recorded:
3,11
